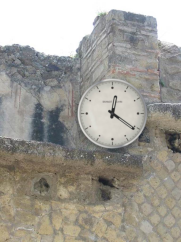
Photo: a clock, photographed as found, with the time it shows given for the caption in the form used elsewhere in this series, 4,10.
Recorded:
12,21
